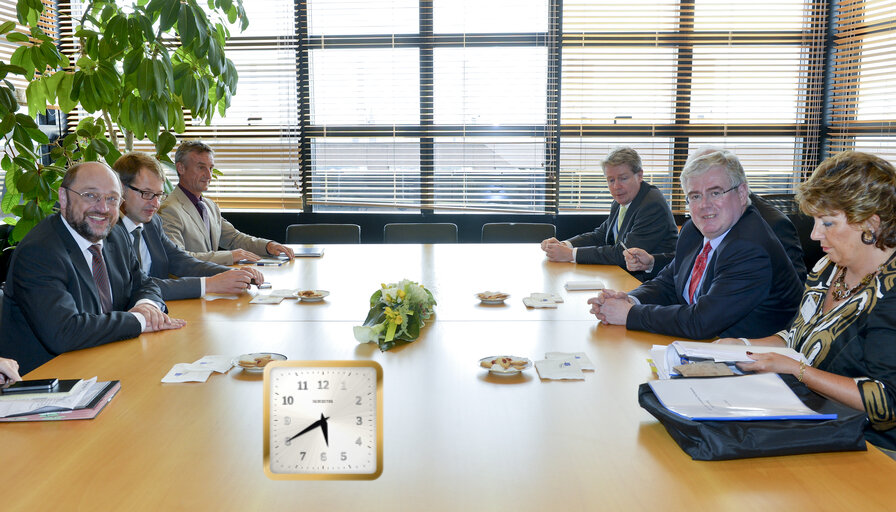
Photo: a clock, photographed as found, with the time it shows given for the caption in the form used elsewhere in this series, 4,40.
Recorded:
5,40
